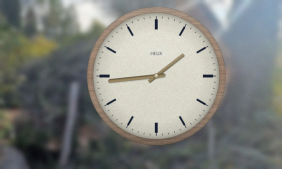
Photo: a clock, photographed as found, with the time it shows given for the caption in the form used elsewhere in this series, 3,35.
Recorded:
1,44
